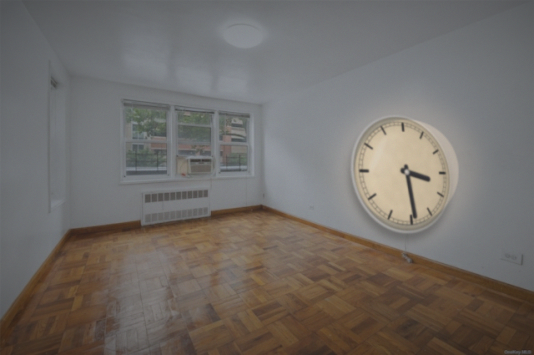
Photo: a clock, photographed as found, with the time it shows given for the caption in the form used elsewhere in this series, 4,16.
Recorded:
3,29
